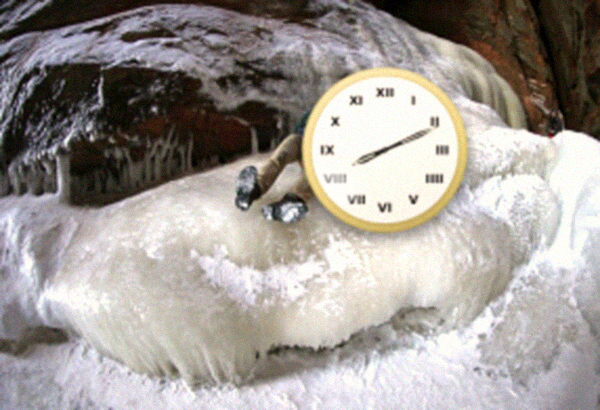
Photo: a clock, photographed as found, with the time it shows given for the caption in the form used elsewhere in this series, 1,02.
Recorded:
8,11
